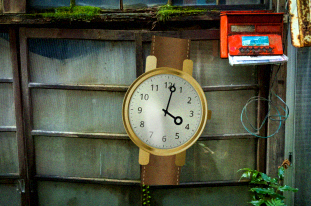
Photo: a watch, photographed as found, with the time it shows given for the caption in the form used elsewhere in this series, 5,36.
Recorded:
4,02
